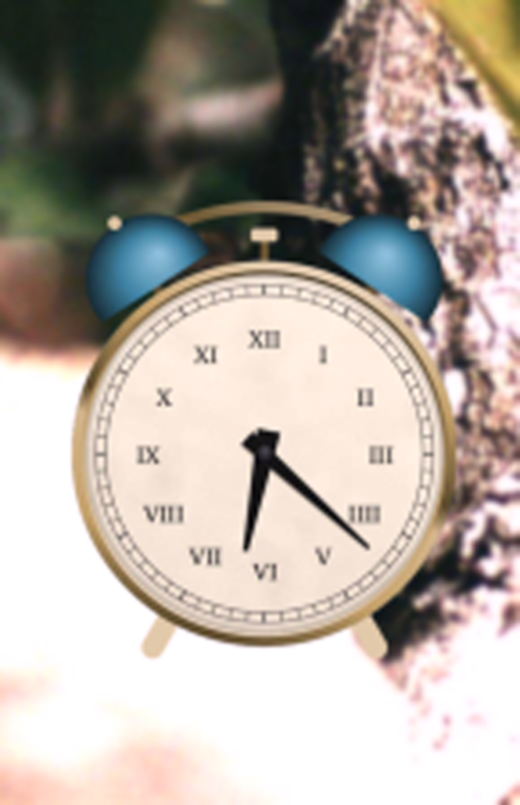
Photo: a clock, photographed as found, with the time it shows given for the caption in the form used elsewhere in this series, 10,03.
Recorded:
6,22
